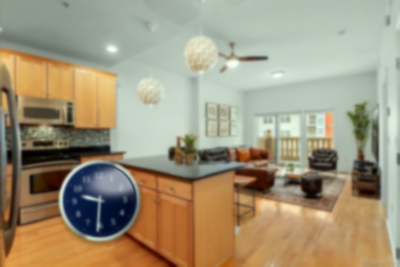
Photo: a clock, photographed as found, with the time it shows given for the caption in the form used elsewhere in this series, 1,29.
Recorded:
9,31
